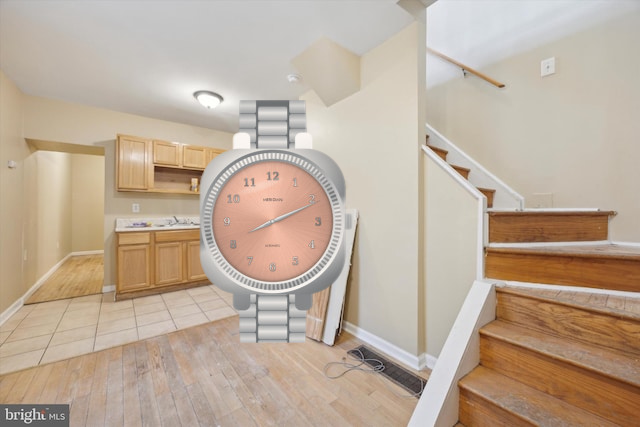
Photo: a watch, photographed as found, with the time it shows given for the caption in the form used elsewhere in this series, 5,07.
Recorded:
8,11
